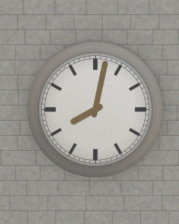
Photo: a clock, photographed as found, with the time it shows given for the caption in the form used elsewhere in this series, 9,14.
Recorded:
8,02
